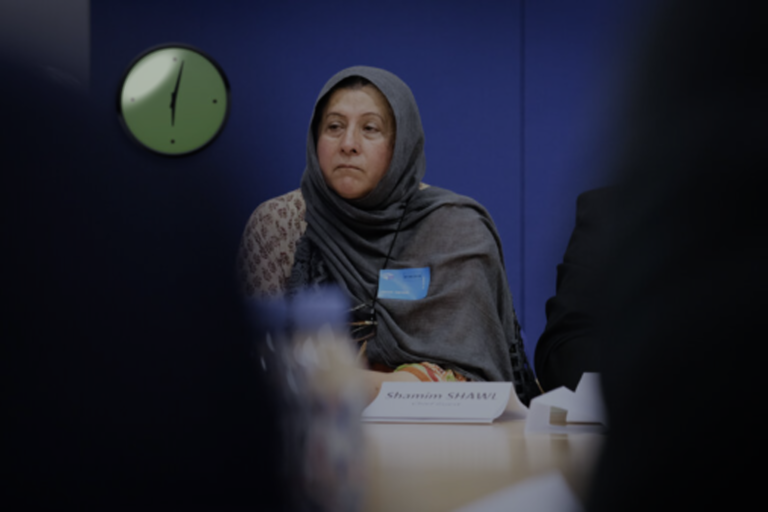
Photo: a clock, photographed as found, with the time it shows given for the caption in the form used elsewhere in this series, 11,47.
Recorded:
6,02
